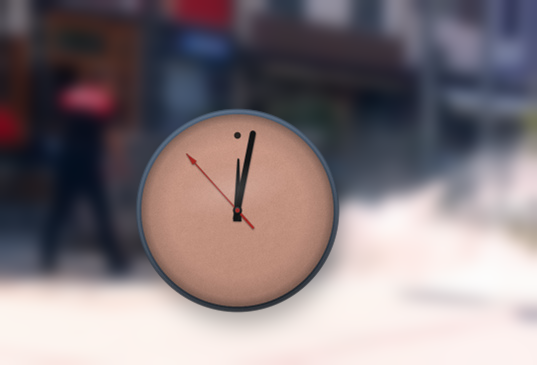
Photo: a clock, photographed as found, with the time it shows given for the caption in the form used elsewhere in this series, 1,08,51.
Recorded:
12,01,53
